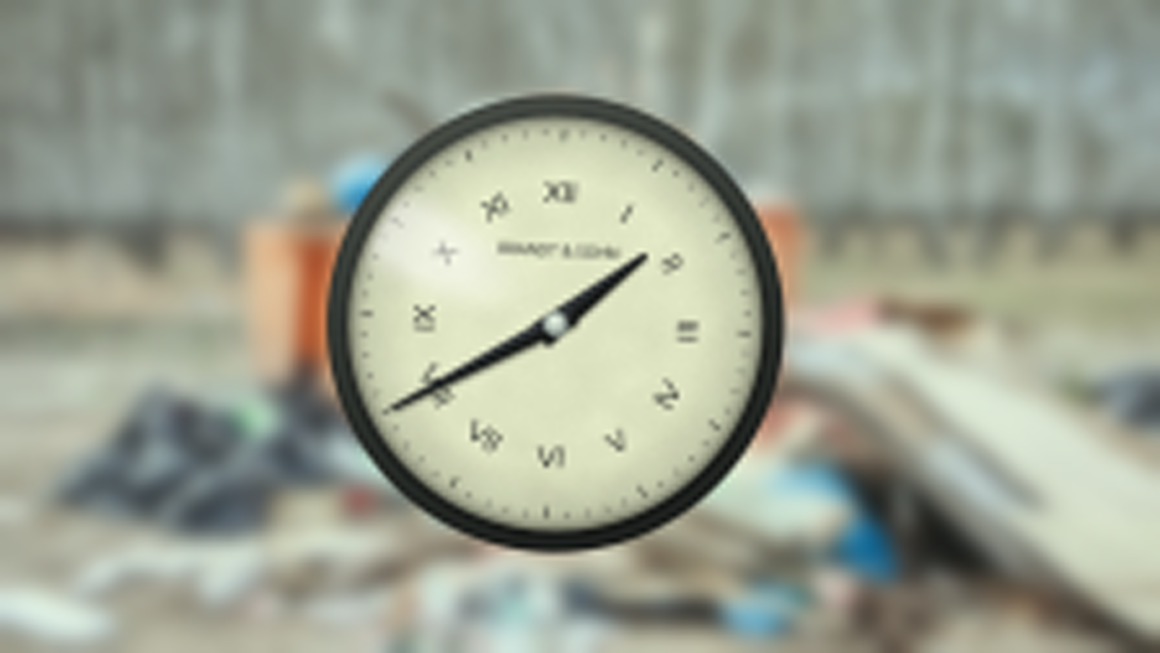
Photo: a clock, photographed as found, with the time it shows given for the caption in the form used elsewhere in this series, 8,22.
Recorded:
1,40
